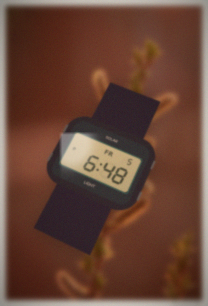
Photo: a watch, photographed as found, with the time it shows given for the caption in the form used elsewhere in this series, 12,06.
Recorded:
6,48
